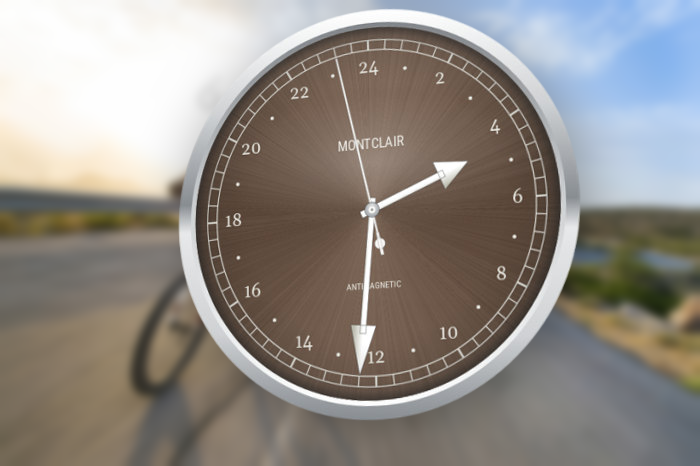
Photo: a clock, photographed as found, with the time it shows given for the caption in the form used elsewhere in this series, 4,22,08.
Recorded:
4,30,58
